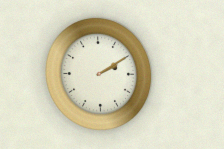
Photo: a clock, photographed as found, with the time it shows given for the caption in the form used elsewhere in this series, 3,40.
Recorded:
2,10
